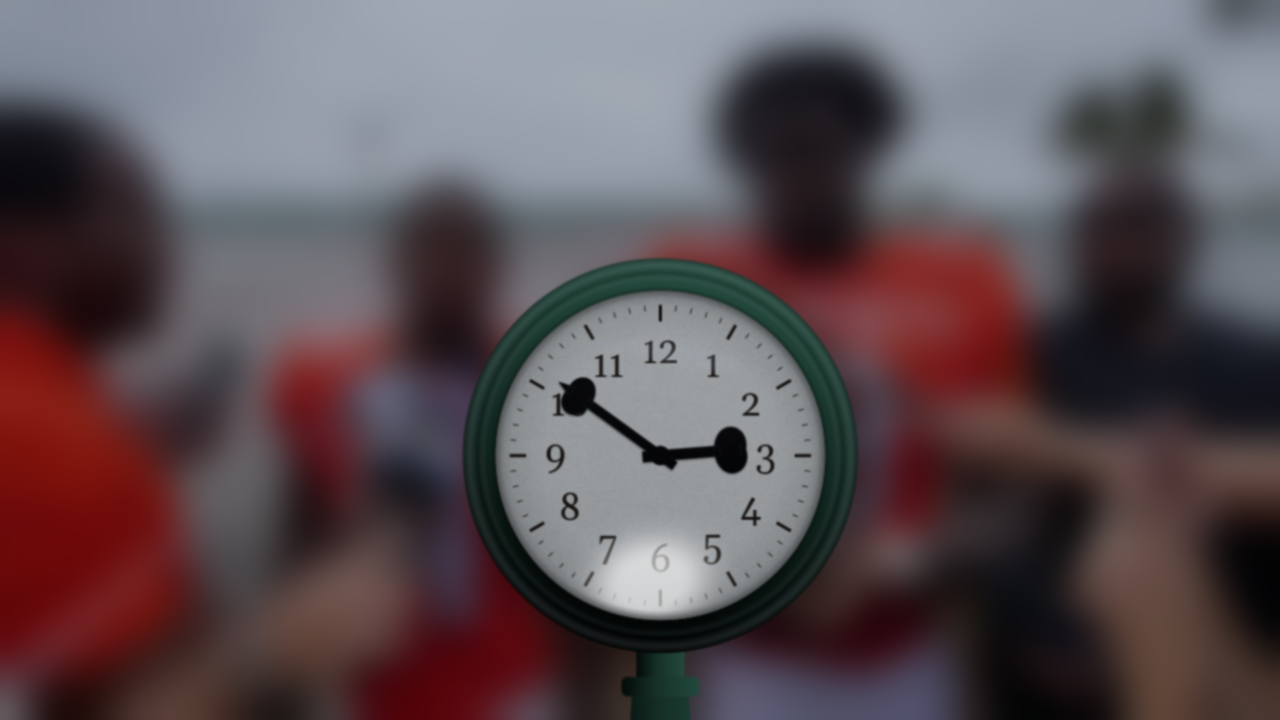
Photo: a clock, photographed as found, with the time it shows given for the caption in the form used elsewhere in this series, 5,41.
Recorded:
2,51
